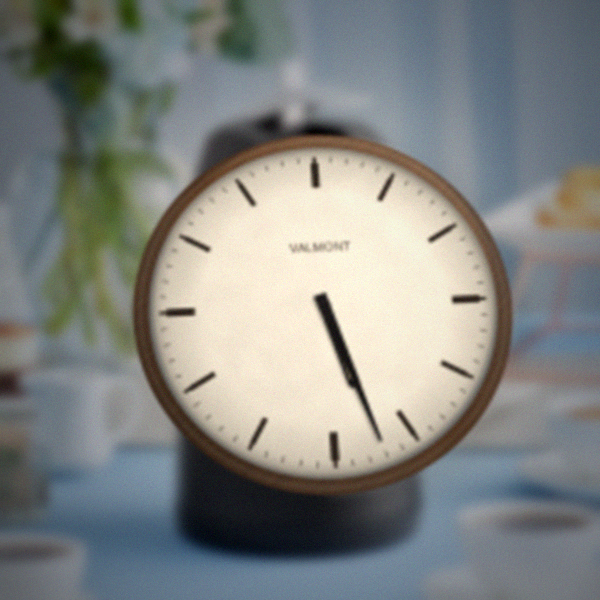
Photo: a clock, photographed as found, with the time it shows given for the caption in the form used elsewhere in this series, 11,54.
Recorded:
5,27
